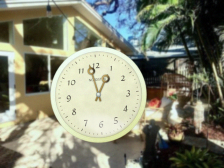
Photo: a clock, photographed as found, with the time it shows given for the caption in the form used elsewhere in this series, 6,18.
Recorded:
12,58
